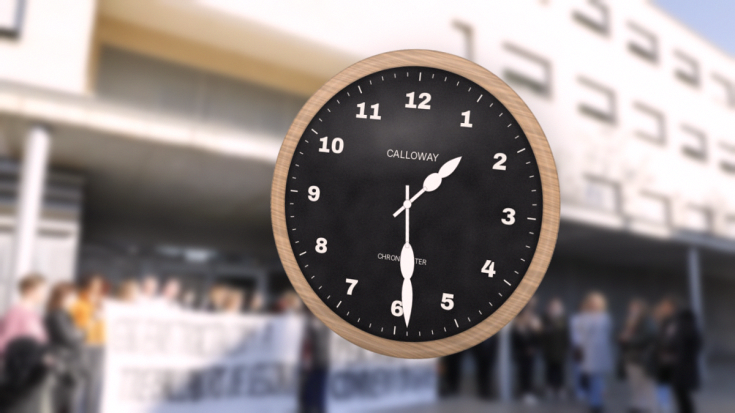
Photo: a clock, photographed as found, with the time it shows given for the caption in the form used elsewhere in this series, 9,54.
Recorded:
1,29
